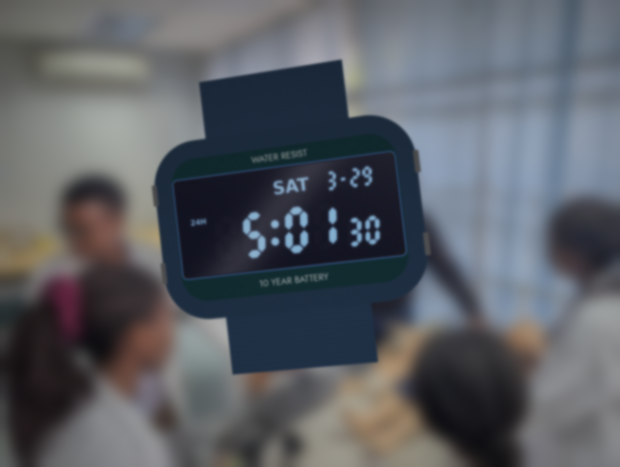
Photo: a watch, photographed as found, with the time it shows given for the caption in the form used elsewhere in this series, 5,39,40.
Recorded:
5,01,30
